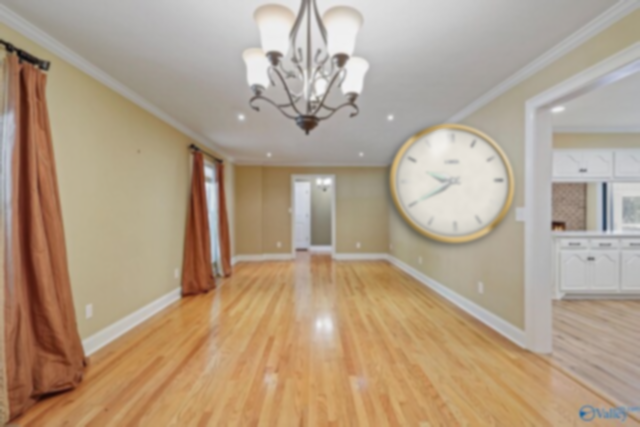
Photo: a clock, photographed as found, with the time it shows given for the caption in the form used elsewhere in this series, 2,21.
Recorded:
9,40
